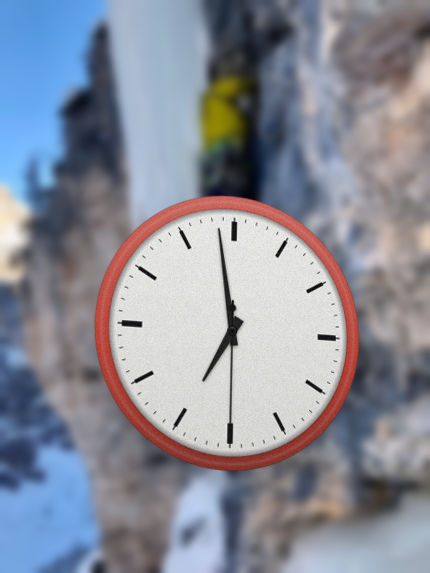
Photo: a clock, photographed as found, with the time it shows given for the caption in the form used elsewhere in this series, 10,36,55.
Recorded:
6,58,30
